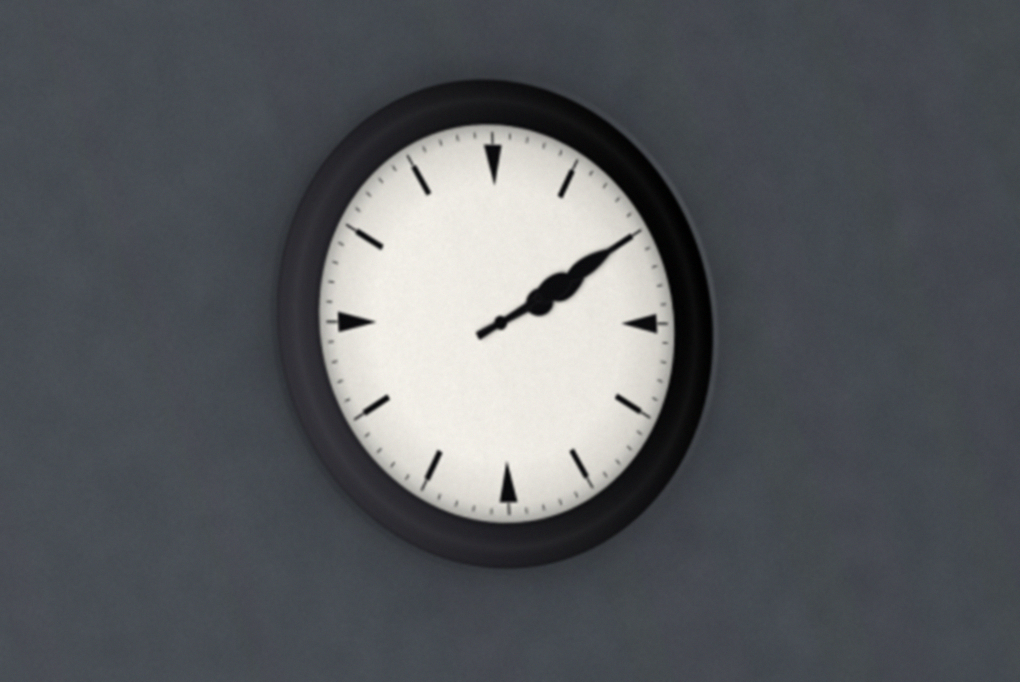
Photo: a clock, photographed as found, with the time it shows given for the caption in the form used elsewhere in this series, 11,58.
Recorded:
2,10
